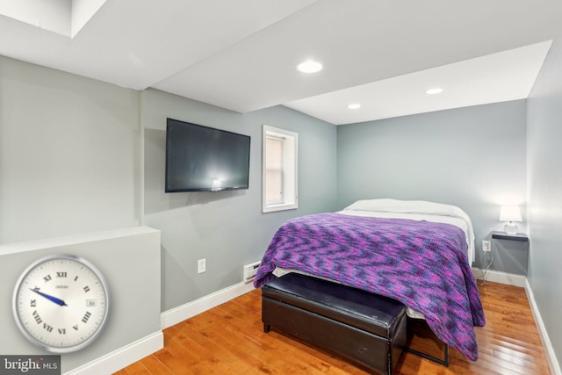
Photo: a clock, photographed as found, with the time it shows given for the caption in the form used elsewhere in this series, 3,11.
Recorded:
9,49
